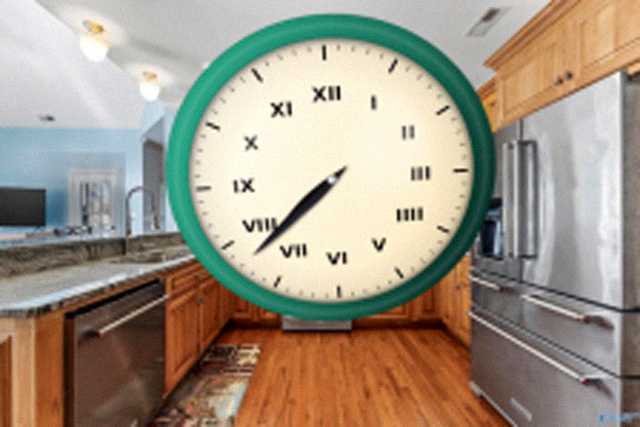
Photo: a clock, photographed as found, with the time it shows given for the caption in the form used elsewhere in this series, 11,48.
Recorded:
7,38
